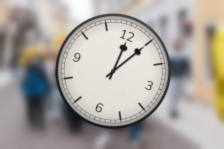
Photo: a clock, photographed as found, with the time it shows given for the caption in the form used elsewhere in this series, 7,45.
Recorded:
12,05
